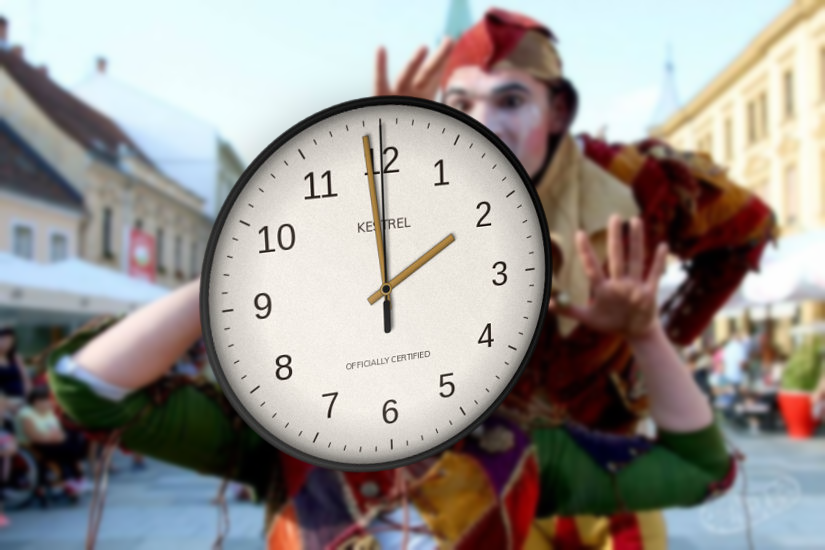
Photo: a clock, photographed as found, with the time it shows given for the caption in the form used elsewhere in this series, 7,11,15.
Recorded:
1,59,00
